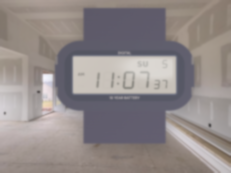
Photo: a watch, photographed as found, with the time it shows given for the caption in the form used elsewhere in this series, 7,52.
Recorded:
11,07
